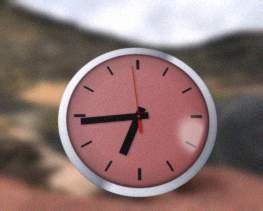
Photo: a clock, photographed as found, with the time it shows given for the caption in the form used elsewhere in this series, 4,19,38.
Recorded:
6,43,59
